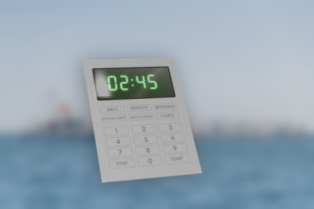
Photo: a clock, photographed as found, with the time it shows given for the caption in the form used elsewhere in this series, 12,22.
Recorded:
2,45
